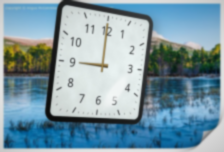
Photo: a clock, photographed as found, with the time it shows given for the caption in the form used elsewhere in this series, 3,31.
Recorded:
9,00
